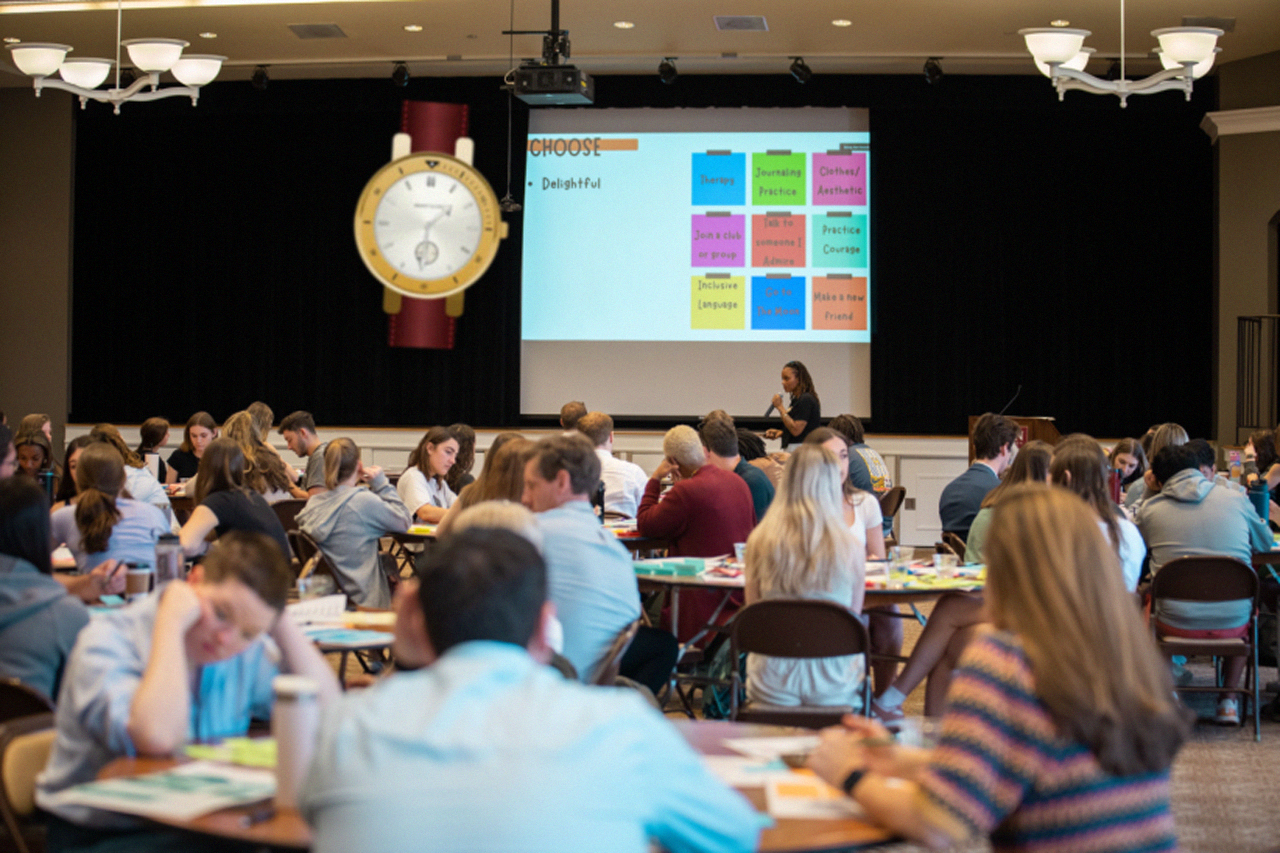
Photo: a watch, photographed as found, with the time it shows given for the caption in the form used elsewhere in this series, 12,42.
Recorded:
1,31
